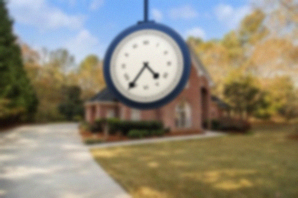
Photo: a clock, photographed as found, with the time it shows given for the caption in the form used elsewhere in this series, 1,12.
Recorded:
4,36
